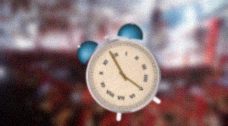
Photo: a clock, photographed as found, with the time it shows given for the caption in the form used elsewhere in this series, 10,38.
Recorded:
4,59
